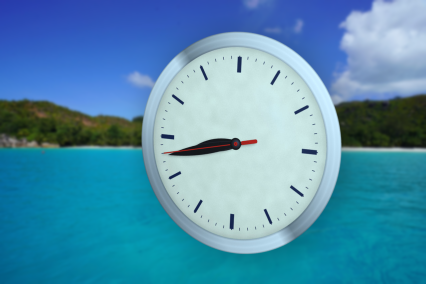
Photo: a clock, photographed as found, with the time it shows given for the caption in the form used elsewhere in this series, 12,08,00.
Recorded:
8,42,43
